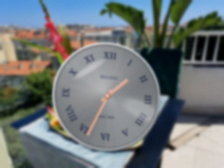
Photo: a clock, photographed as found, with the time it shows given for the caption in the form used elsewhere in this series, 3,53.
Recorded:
1,34
